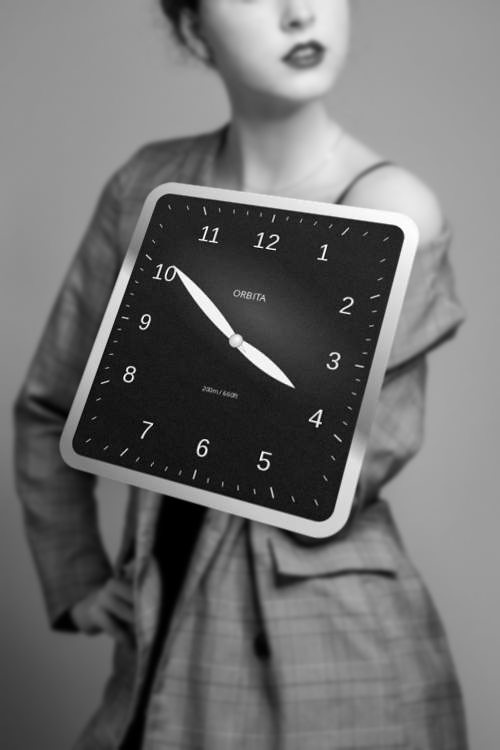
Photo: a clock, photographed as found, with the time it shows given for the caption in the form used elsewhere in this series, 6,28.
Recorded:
3,51
